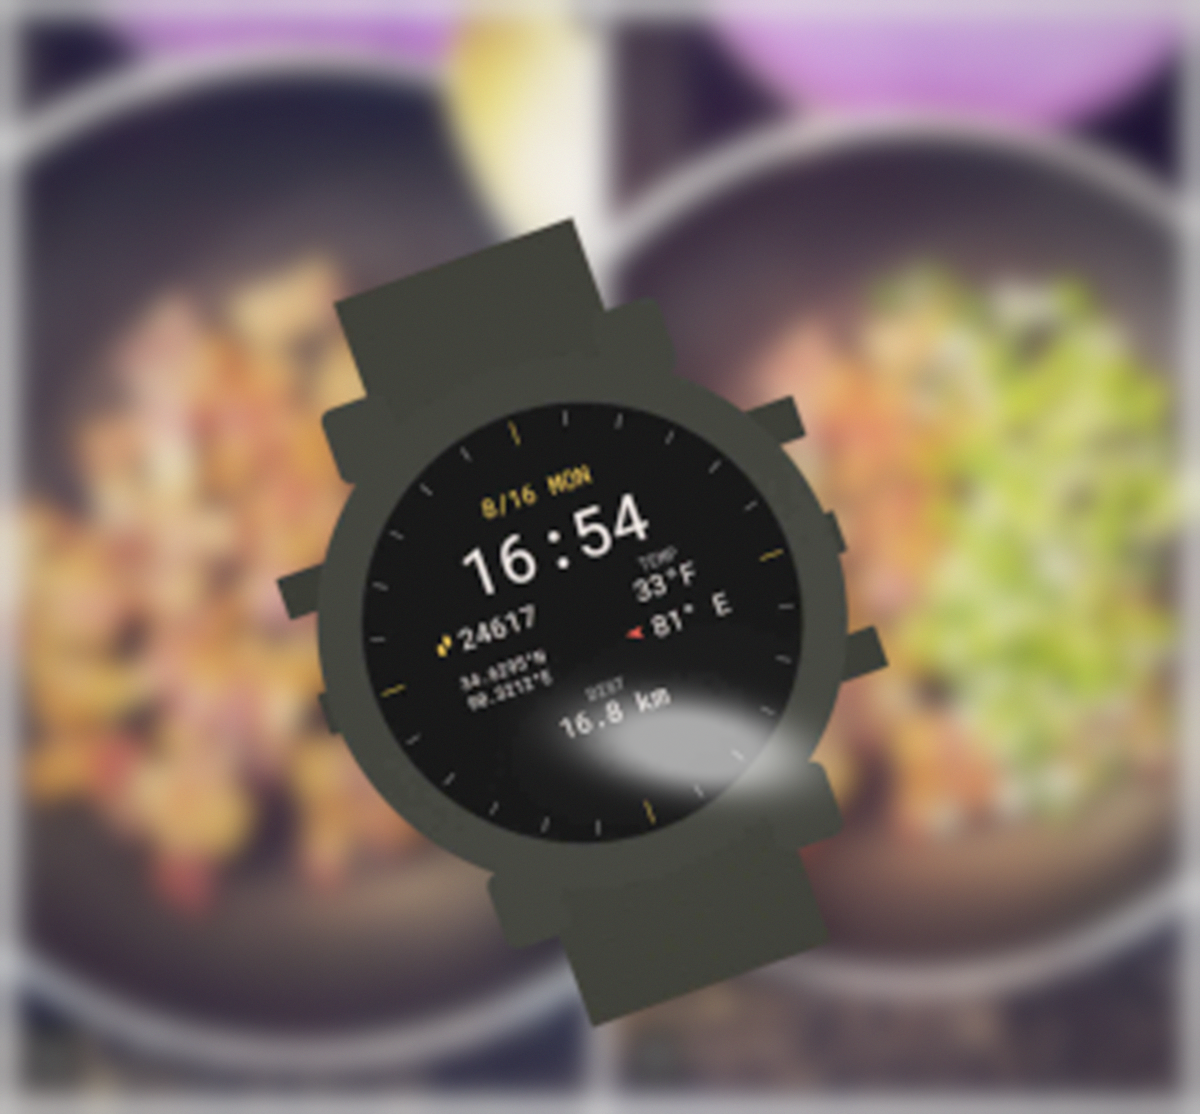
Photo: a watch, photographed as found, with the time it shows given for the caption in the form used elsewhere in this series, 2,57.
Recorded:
16,54
